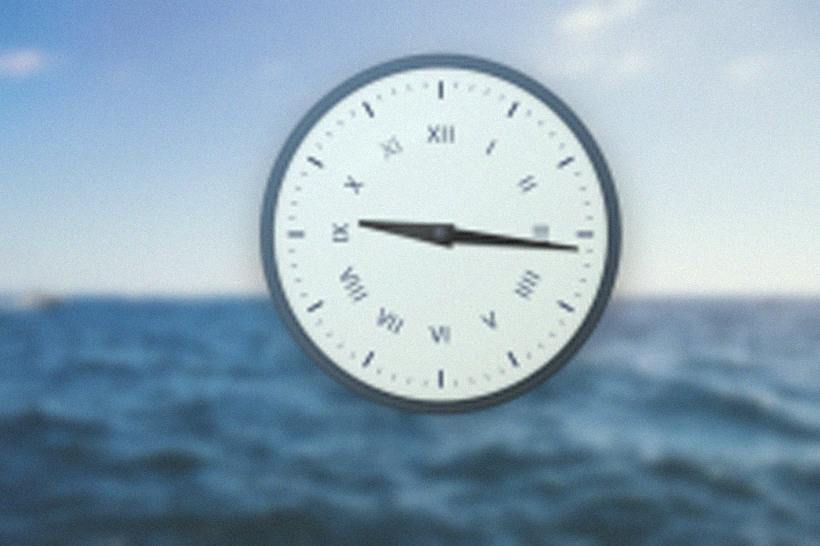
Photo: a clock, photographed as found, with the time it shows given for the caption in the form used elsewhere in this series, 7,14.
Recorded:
9,16
